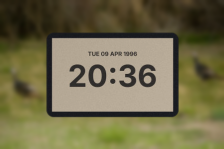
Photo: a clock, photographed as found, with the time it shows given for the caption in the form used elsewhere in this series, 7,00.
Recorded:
20,36
